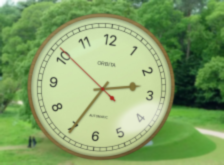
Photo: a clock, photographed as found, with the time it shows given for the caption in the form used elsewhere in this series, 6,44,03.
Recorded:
2,34,51
